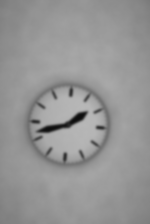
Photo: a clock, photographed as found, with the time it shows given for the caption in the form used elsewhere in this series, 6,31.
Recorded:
1,42
